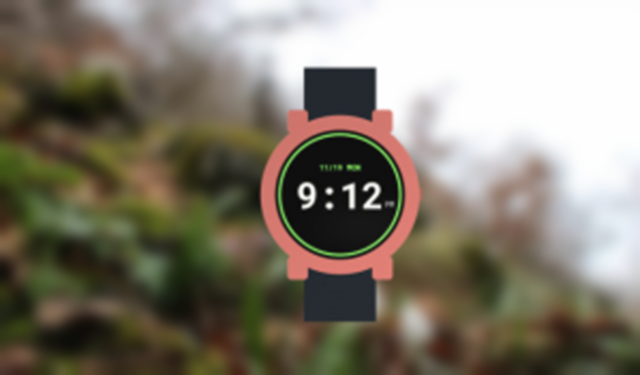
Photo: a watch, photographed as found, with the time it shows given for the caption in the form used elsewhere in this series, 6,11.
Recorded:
9,12
